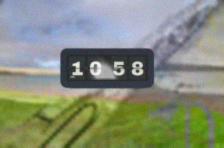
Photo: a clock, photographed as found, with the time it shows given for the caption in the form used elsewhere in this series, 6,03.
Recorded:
10,58
